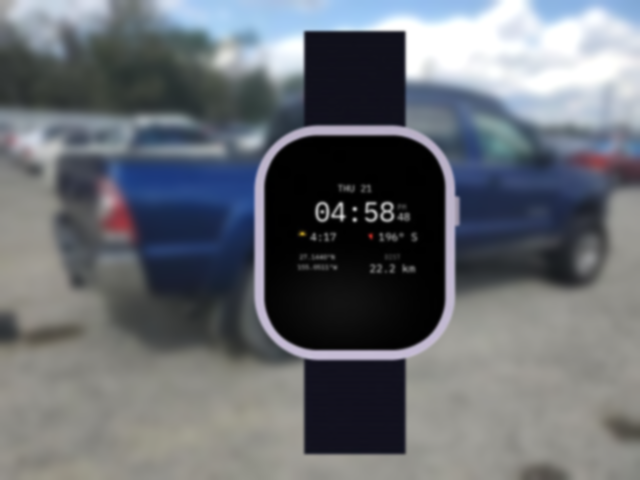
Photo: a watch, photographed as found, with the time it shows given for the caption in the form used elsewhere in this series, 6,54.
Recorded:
4,58
